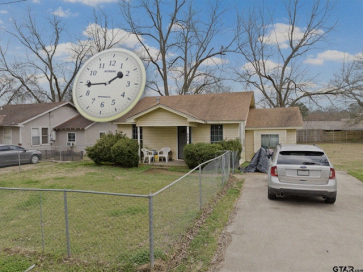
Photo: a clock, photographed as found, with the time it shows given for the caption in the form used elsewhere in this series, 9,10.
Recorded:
1,44
